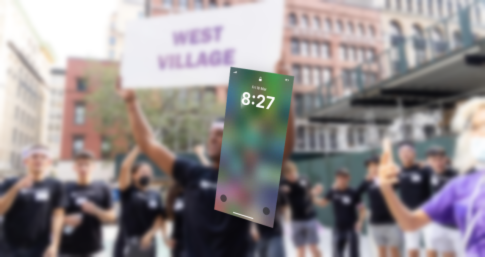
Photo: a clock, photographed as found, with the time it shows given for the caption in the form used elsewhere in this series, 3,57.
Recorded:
8,27
